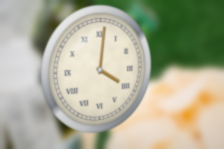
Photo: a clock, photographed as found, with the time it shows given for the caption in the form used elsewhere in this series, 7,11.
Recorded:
4,01
